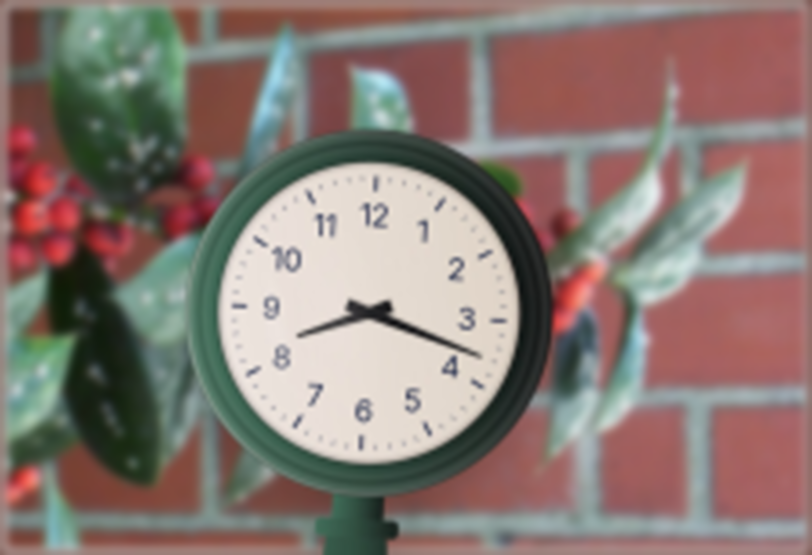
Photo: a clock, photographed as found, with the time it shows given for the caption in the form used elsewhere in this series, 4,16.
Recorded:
8,18
